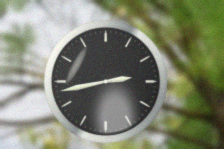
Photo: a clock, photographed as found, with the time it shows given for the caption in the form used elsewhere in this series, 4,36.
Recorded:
2,43
